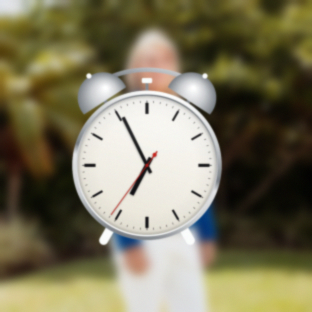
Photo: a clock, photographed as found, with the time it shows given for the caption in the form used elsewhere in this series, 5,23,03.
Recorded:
6,55,36
